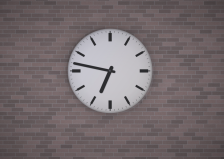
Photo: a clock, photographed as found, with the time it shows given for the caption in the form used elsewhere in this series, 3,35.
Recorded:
6,47
